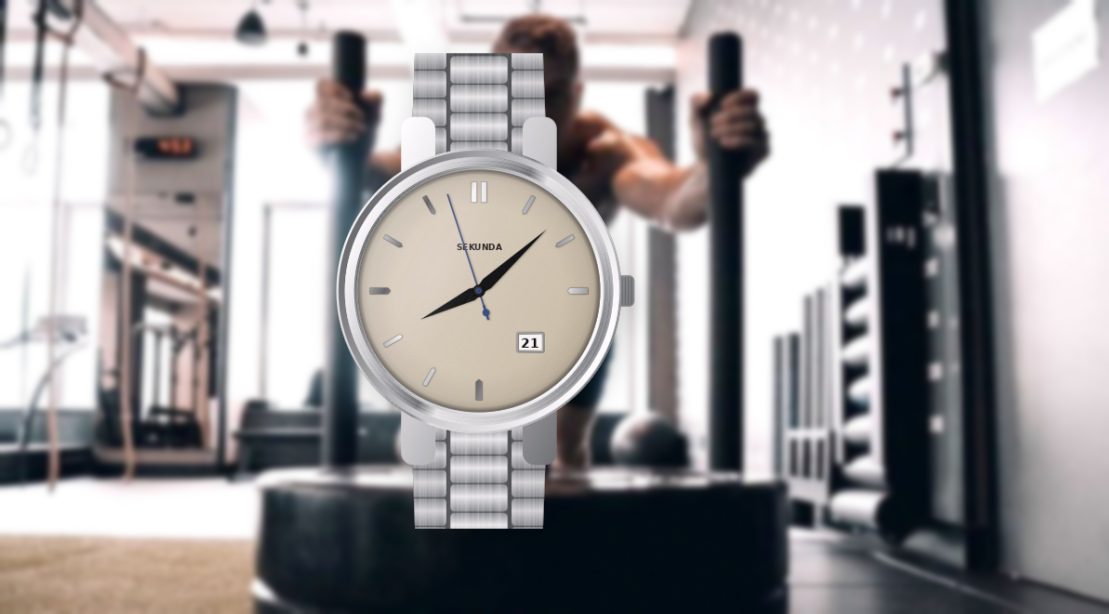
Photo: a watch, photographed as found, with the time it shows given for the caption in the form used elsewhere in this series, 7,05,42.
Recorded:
8,07,57
